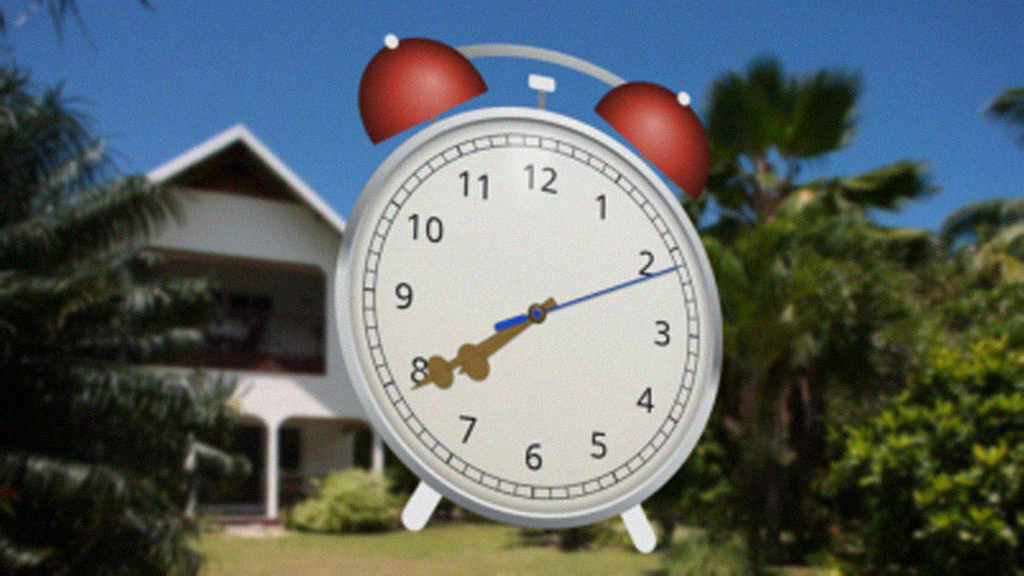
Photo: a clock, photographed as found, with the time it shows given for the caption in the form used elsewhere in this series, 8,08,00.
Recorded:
7,39,11
